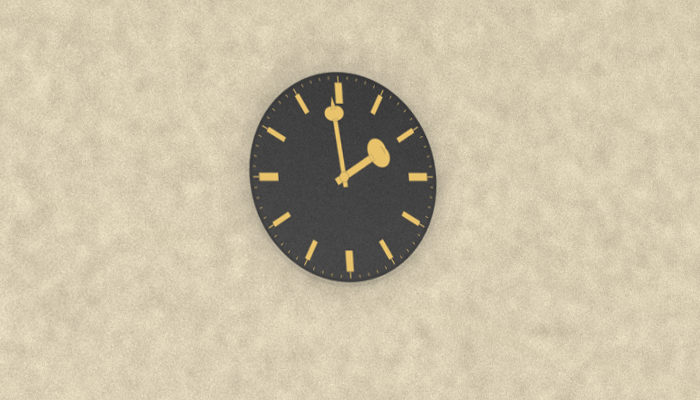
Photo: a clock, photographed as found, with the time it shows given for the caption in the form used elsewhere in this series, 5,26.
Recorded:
1,59
